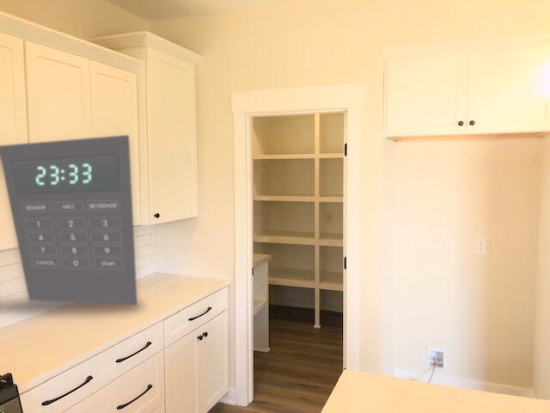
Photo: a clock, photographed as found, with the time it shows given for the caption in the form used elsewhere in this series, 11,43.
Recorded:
23,33
